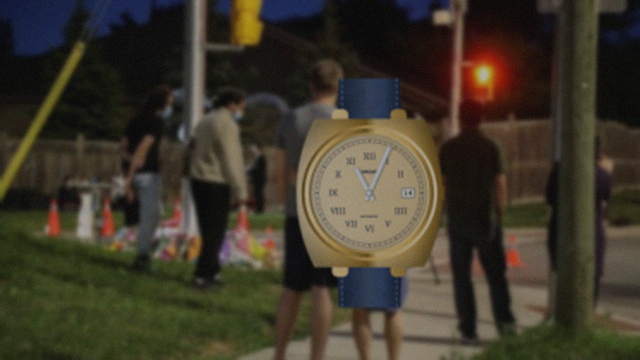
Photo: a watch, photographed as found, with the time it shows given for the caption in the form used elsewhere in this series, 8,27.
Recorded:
11,04
